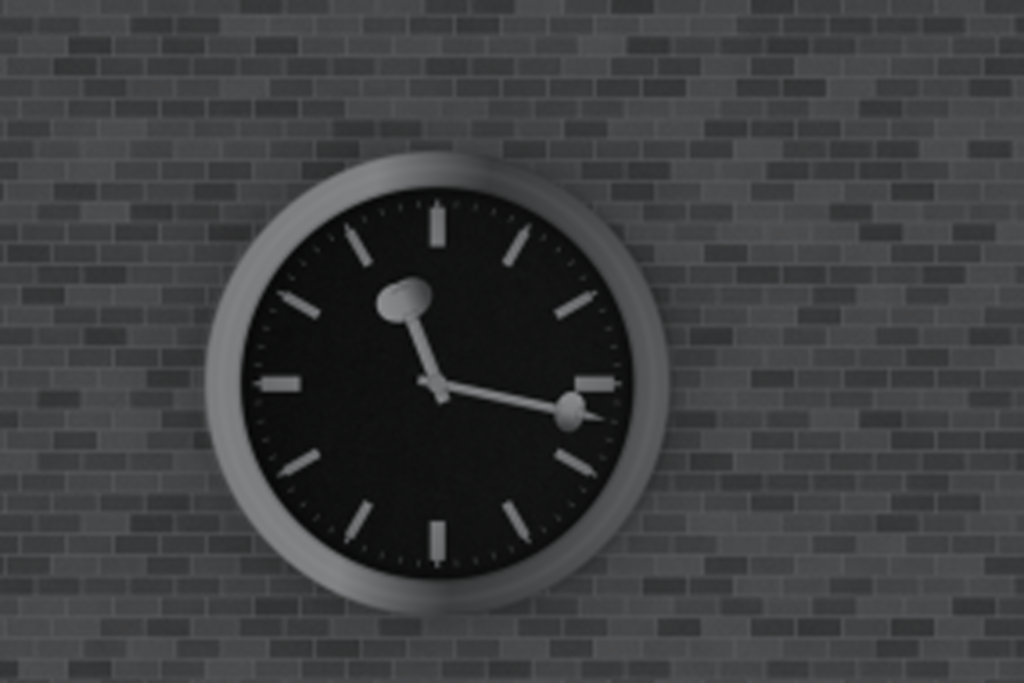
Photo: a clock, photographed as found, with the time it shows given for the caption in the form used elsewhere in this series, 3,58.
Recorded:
11,17
